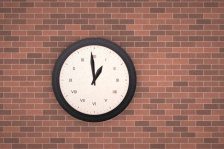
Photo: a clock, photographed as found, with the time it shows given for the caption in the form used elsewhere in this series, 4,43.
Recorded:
12,59
